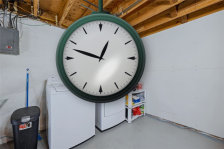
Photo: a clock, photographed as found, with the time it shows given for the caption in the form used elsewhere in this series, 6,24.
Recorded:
12,48
